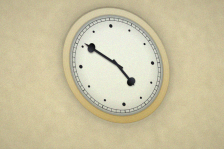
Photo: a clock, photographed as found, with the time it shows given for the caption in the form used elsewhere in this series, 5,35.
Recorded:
4,51
